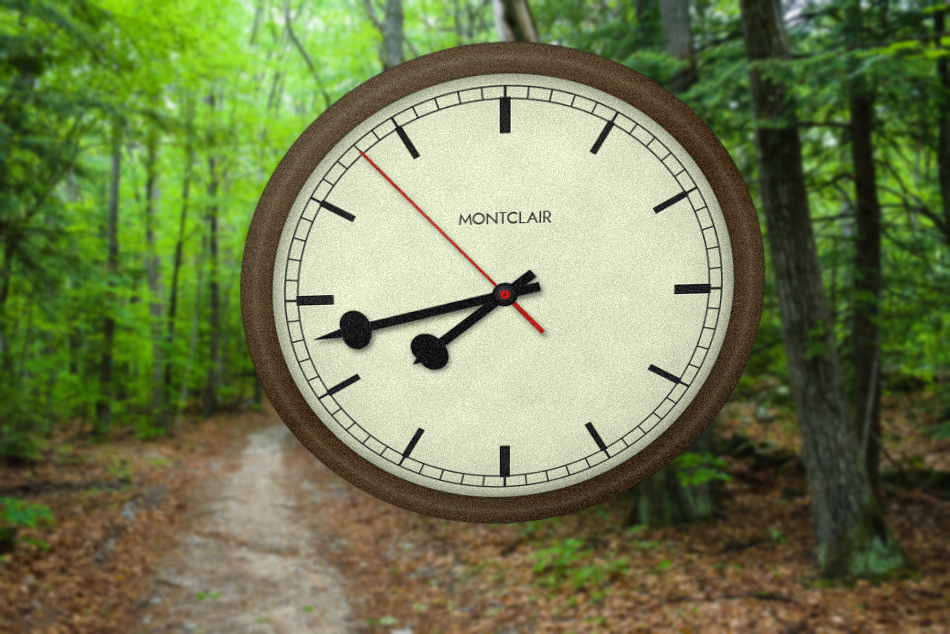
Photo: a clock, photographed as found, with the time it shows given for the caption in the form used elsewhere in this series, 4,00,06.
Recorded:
7,42,53
